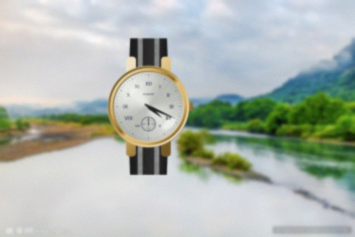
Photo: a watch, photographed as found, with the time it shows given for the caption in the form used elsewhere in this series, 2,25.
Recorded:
4,19
